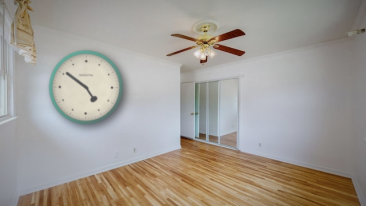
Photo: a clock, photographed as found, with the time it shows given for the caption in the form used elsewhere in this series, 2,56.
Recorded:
4,51
